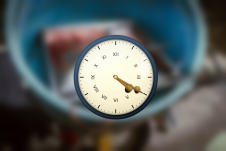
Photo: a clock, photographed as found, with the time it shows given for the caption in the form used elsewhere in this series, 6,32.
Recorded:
4,20
